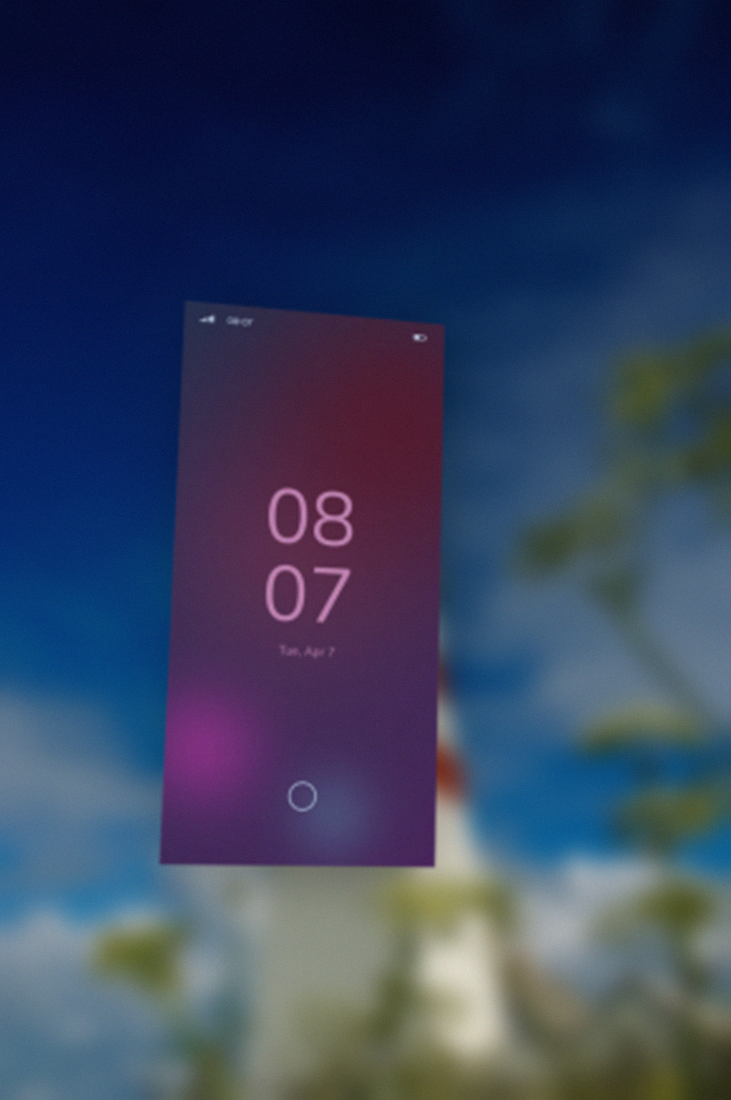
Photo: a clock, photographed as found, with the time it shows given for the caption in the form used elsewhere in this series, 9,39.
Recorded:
8,07
